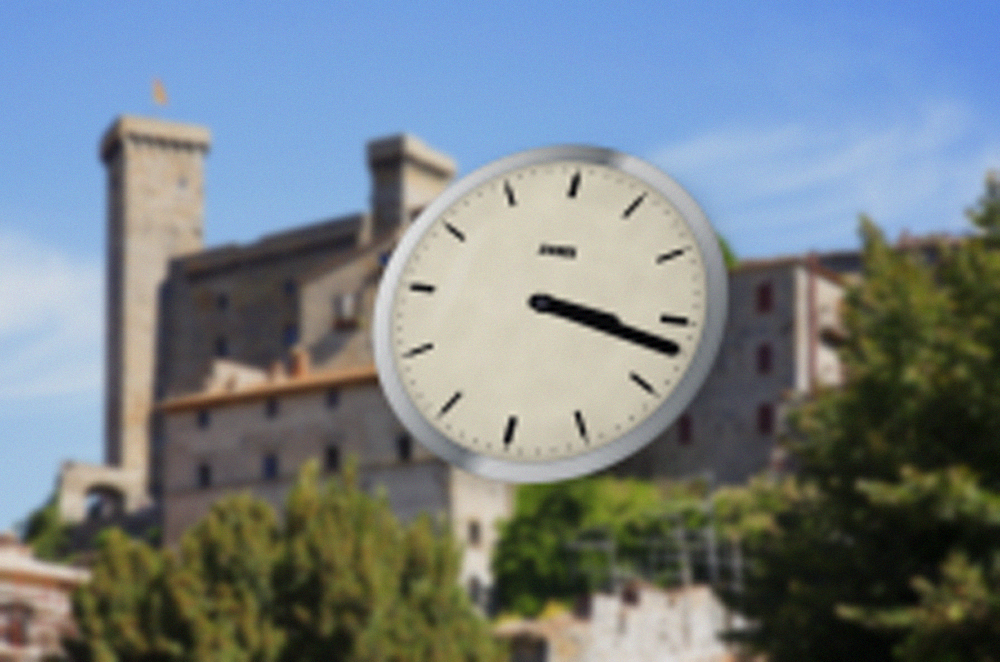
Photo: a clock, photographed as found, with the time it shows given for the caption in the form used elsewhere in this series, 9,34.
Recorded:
3,17
